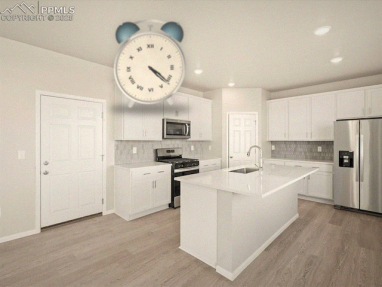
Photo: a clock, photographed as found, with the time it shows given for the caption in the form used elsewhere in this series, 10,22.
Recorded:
4,22
